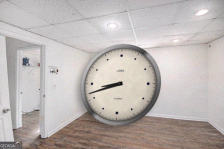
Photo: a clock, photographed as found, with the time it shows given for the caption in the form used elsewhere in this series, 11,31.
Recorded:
8,42
